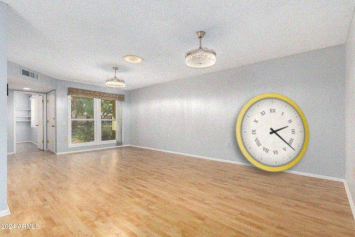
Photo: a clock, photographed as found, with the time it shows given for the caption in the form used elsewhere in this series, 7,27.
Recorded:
2,22
